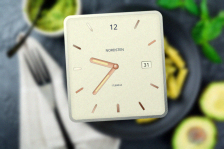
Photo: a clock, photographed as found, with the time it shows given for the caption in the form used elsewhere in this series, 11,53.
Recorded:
9,37
